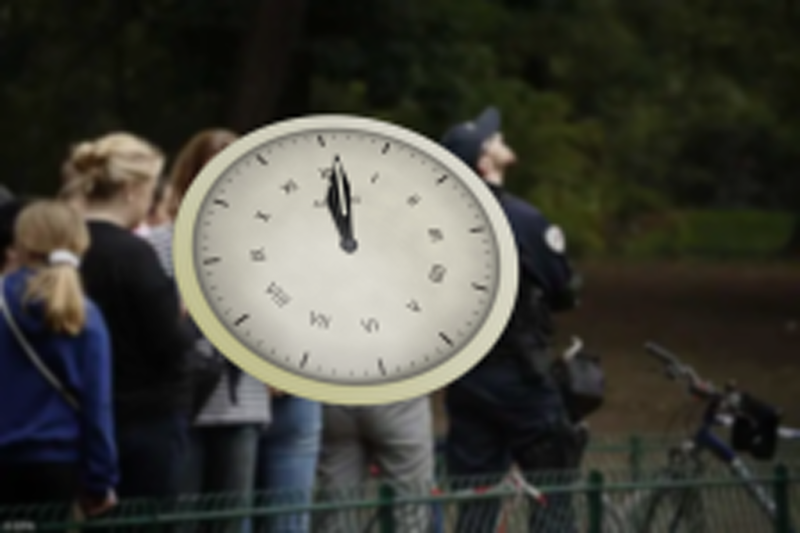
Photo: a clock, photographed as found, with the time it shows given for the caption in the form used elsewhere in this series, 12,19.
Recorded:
12,01
